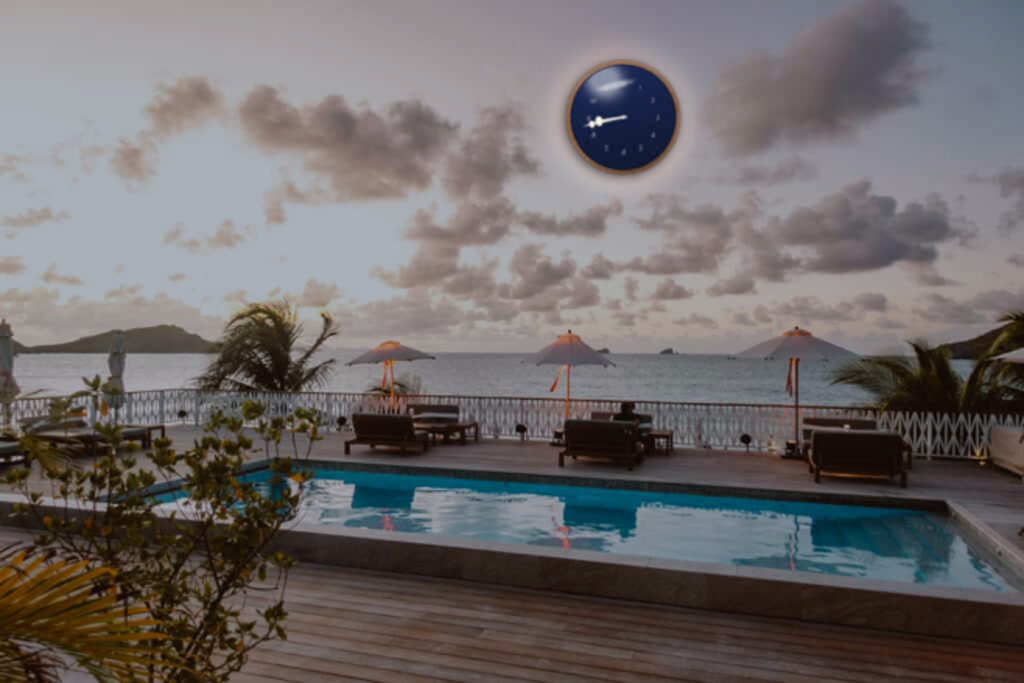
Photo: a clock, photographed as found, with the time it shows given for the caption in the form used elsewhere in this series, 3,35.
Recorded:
8,43
